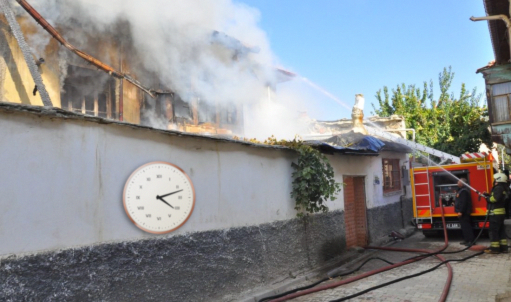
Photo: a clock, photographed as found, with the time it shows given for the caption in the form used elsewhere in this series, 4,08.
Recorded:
4,12
